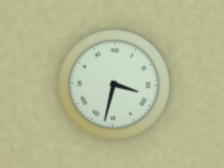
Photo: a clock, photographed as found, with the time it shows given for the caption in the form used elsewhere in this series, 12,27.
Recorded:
3,32
